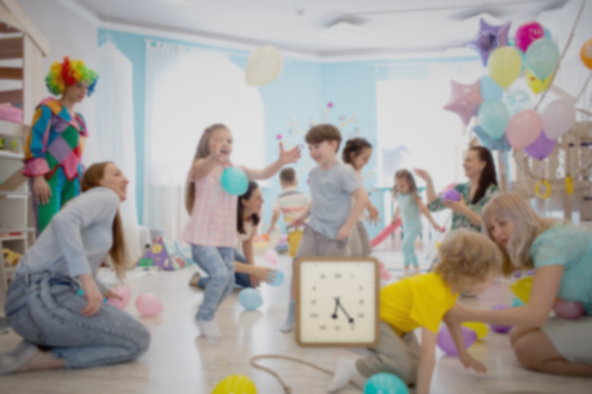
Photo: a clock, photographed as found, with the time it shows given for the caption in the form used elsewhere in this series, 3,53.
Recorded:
6,24
